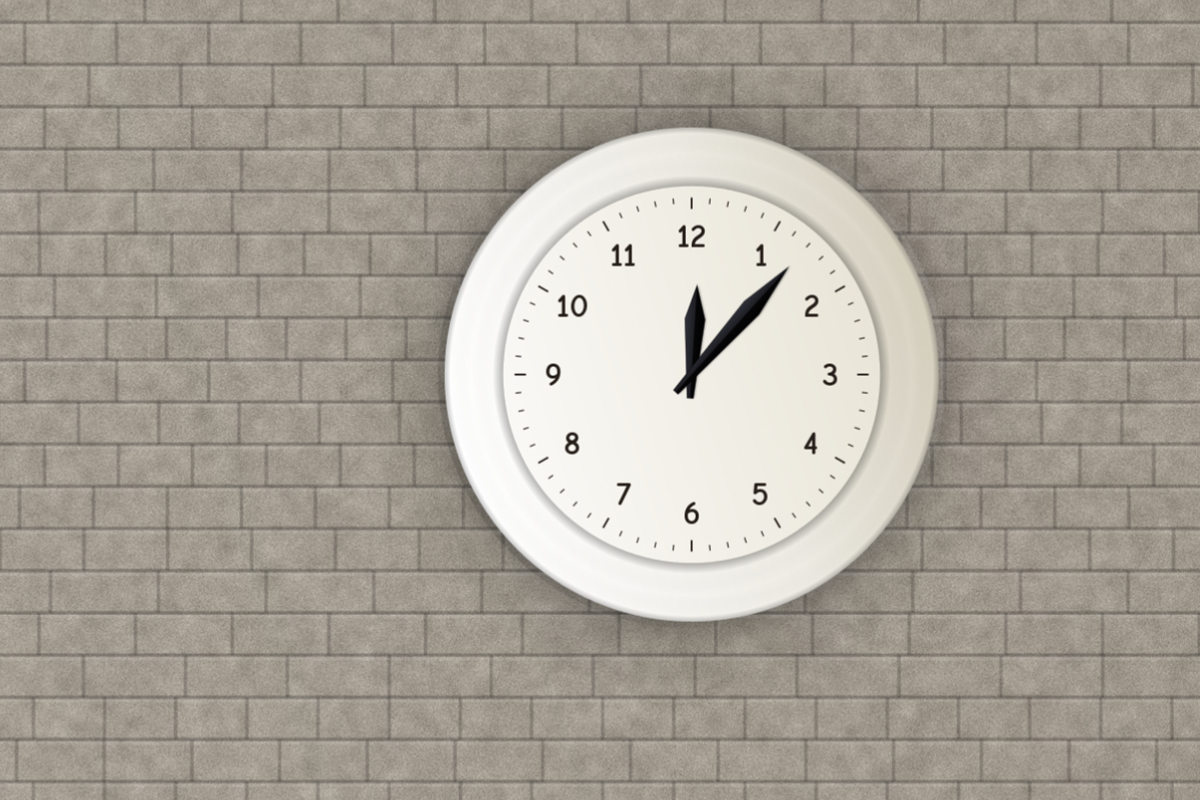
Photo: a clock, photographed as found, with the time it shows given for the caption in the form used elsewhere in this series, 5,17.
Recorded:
12,07
